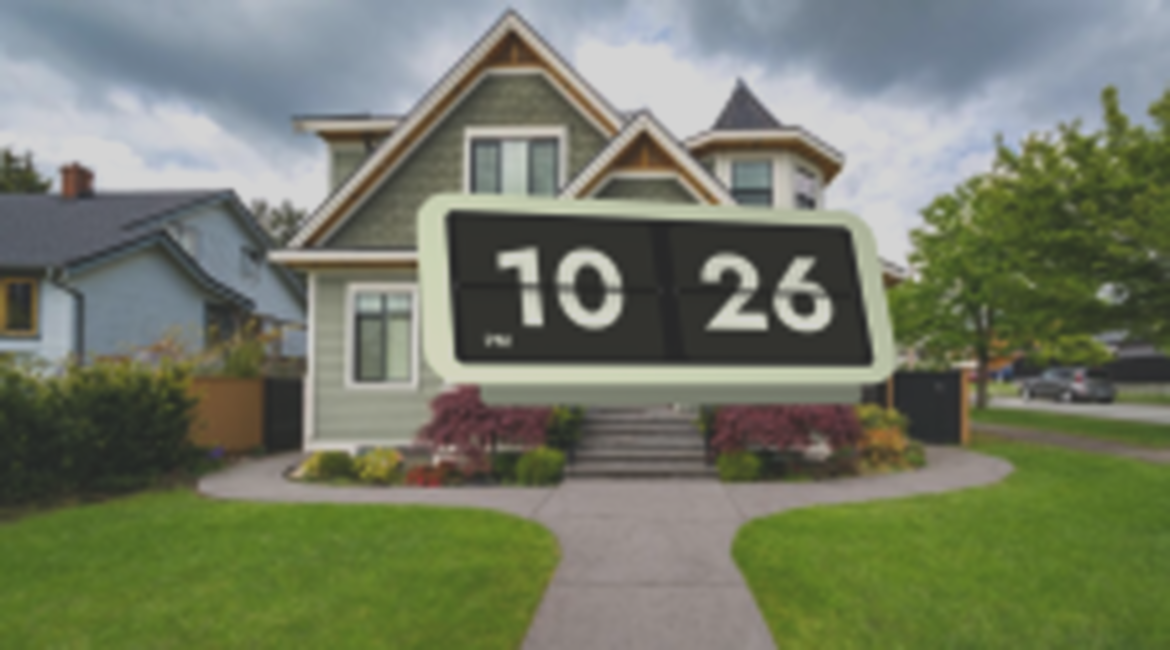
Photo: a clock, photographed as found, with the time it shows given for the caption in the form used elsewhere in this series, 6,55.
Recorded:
10,26
